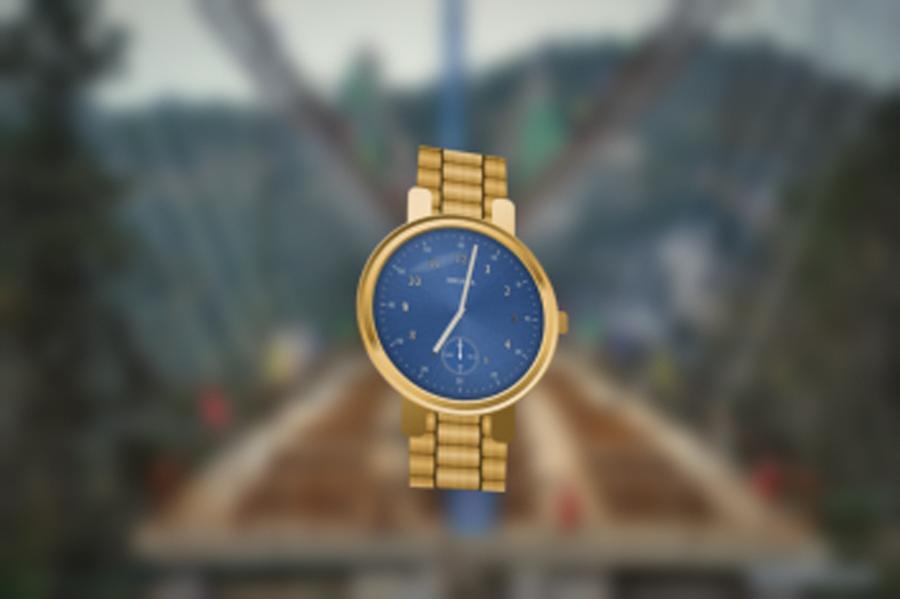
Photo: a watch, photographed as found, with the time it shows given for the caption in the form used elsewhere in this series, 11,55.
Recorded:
7,02
